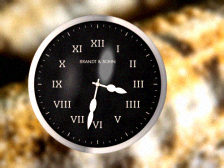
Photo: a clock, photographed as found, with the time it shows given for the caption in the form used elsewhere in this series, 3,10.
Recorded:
3,32
